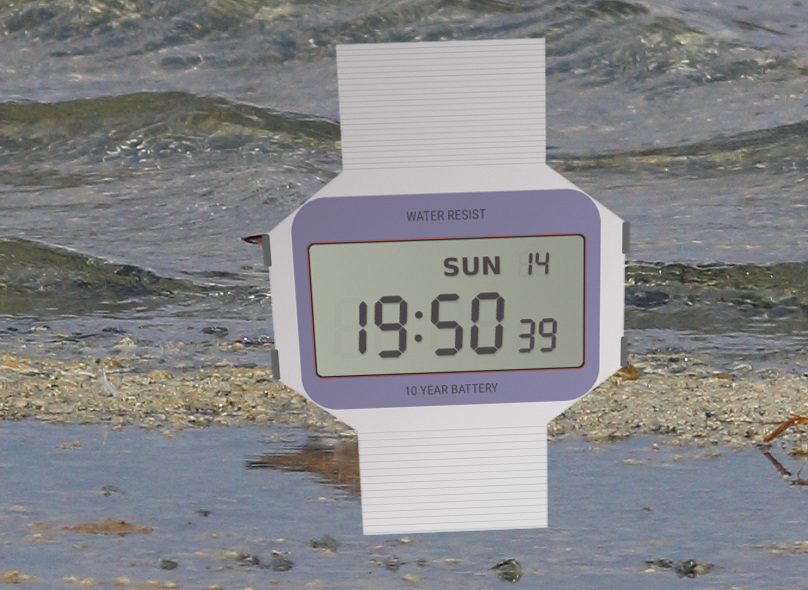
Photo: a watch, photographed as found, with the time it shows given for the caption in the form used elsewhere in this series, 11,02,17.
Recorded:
19,50,39
